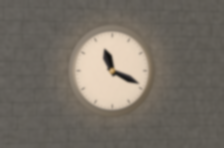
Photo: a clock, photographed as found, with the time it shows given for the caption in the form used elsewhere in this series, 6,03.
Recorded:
11,19
